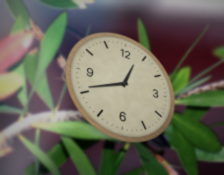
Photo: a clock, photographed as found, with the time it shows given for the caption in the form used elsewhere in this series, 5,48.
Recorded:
12,41
